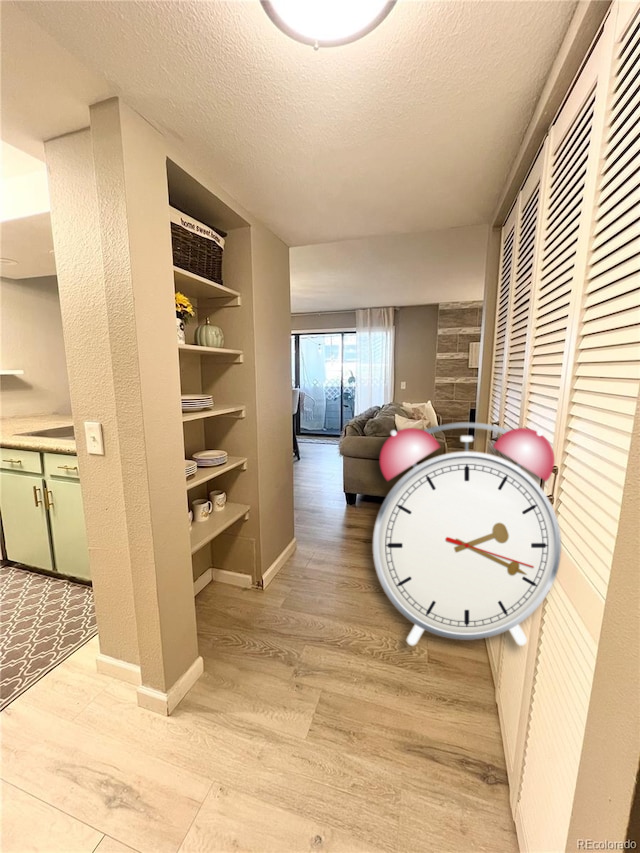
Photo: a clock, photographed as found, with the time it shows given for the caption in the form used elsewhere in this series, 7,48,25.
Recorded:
2,19,18
